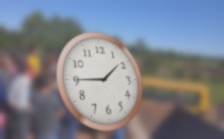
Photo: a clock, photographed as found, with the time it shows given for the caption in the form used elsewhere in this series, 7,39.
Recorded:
1,45
